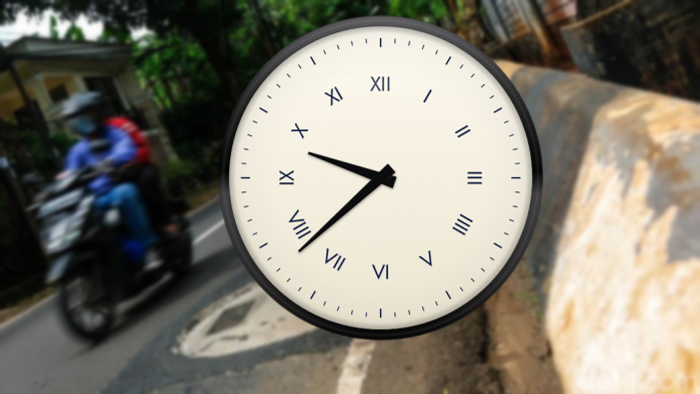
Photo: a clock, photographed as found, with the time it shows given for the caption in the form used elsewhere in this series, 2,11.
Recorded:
9,38
